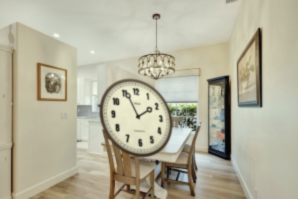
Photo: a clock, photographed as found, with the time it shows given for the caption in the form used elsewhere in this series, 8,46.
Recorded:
1,56
